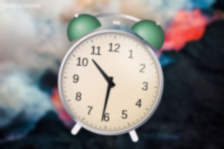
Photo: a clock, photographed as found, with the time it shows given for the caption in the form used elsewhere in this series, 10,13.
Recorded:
10,31
